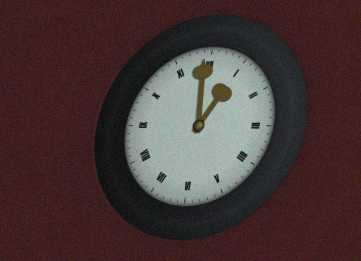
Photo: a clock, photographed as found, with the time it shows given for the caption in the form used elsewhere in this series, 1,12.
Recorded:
12,59
